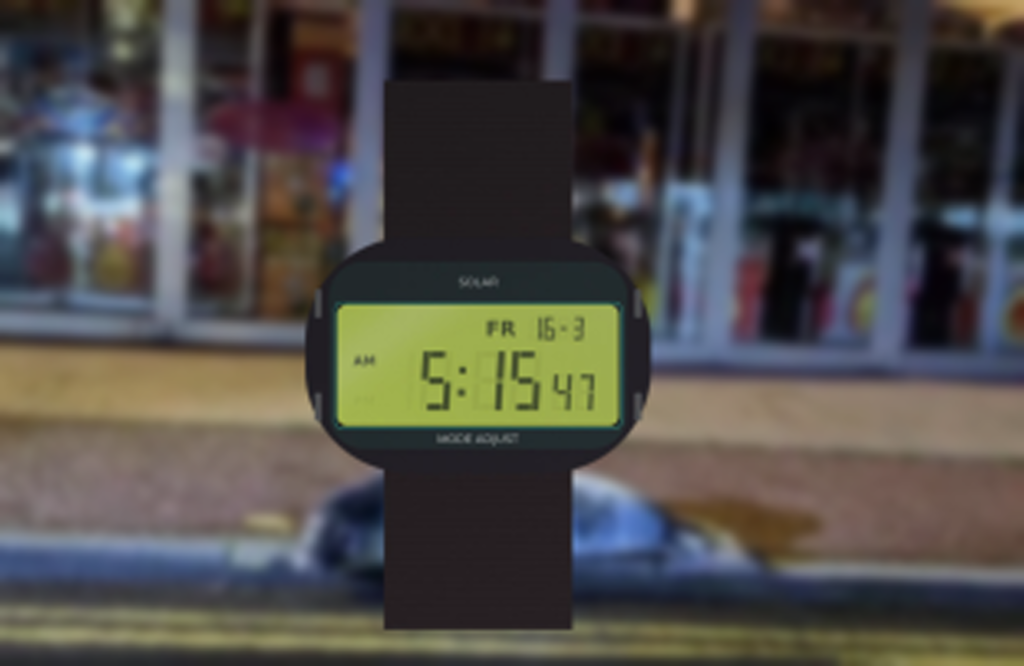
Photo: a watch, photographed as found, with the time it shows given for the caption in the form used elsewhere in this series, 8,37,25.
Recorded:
5,15,47
